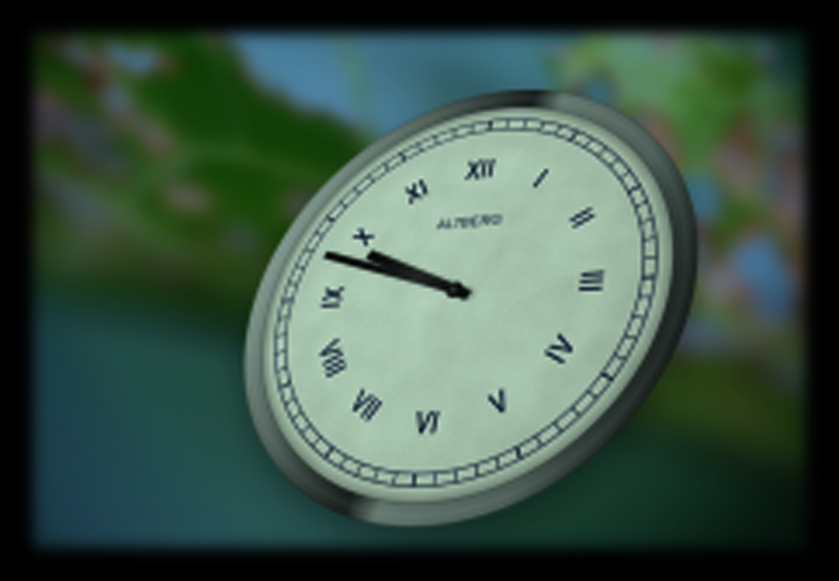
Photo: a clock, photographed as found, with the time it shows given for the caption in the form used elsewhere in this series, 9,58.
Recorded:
9,48
